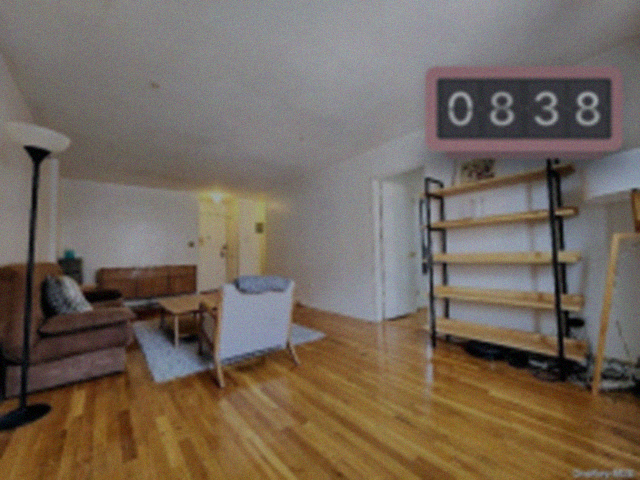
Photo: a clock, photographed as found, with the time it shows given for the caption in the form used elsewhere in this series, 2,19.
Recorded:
8,38
